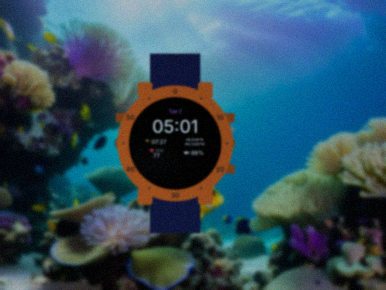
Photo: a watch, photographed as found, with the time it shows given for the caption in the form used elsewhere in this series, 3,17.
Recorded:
5,01
